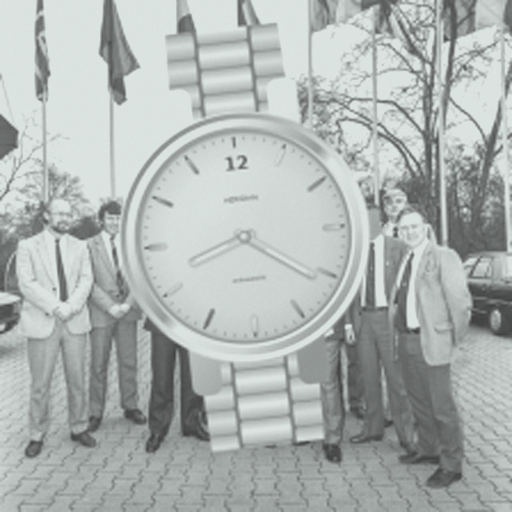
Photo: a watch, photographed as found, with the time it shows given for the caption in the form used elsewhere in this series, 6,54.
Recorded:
8,21
